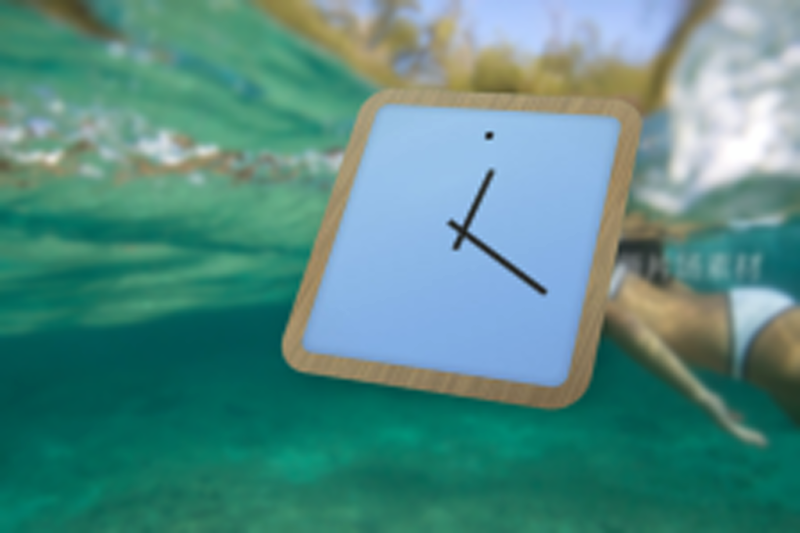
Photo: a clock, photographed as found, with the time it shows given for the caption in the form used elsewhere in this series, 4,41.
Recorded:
12,20
